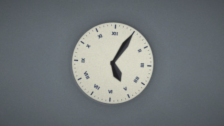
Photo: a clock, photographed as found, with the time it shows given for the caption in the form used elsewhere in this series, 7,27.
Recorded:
5,05
